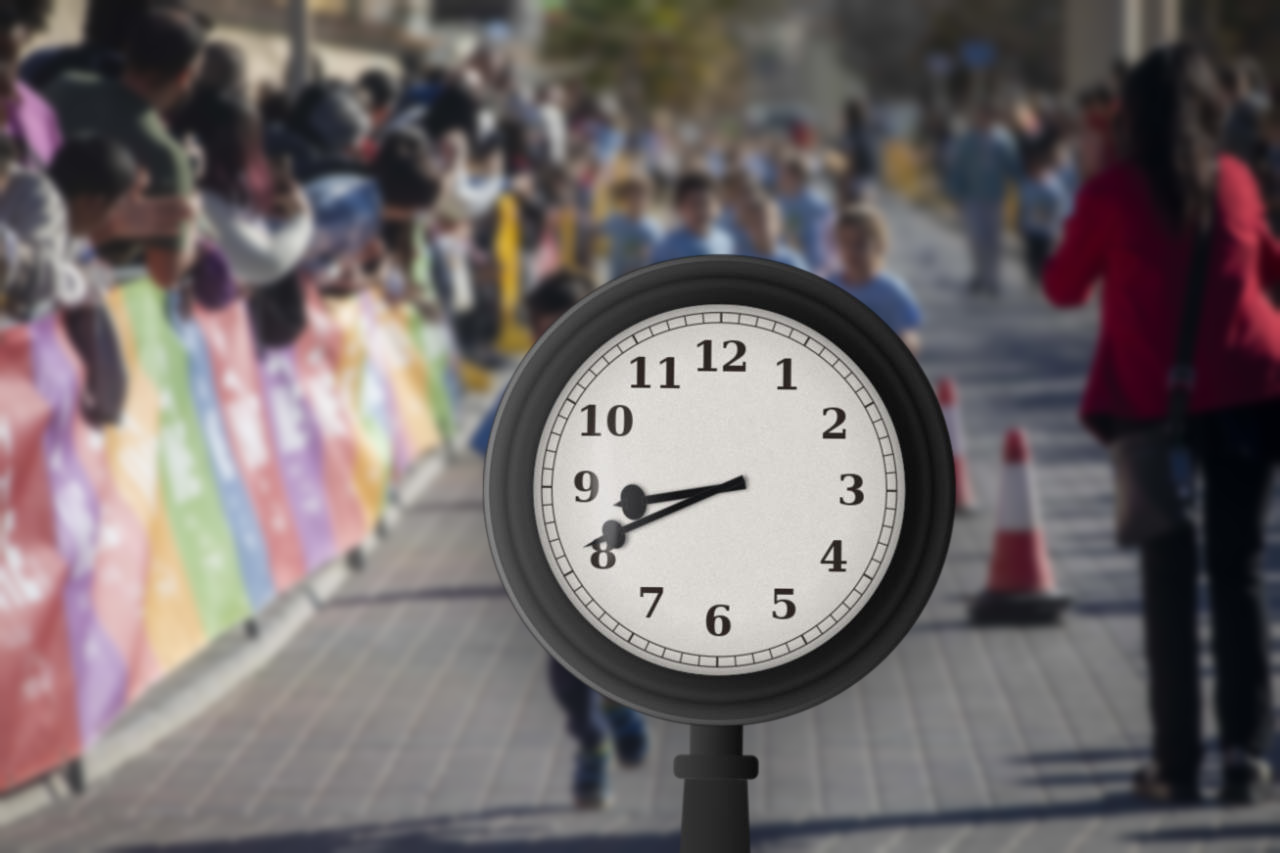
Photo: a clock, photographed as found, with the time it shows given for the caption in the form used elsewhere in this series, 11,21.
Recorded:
8,41
